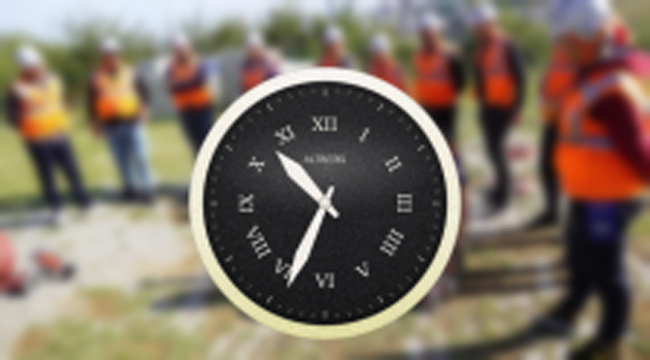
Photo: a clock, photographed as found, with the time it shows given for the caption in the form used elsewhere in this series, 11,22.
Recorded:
10,34
